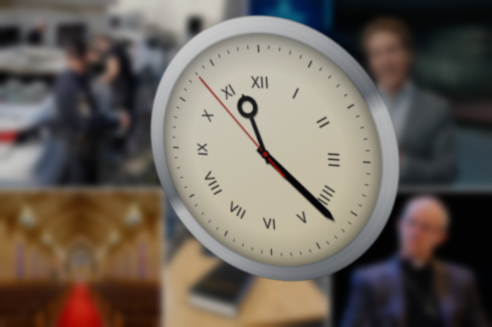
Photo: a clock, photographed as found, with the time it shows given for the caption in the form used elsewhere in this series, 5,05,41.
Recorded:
11,21,53
